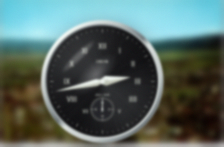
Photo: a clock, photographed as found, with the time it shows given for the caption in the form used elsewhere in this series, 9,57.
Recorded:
2,43
